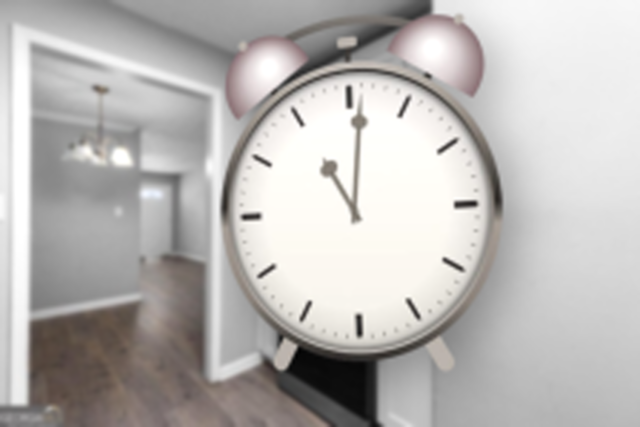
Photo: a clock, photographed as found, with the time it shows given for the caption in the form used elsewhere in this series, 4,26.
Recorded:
11,01
